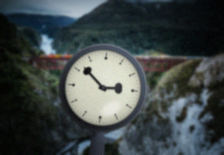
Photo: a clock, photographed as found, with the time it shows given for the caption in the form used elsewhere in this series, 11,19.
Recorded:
2,52
